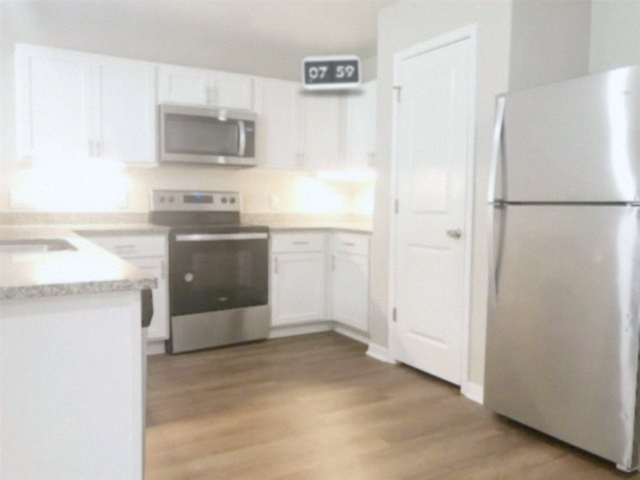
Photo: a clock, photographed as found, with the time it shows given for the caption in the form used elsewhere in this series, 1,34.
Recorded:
7,59
